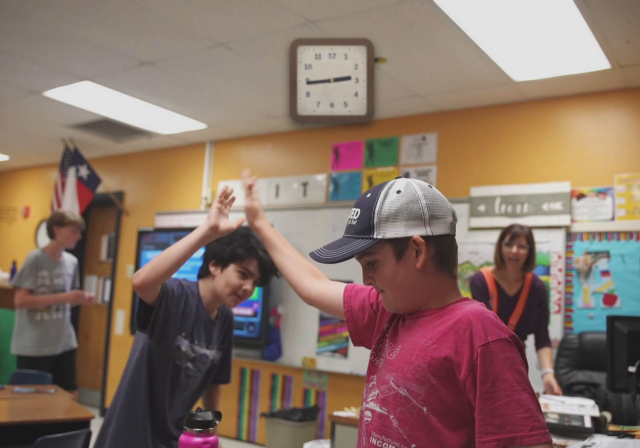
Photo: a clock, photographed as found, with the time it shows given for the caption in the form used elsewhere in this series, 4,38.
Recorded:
2,44
